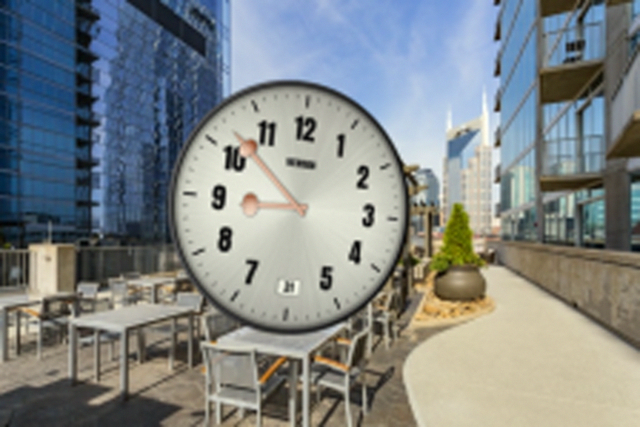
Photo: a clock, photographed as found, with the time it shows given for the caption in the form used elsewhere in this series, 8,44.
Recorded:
8,52
